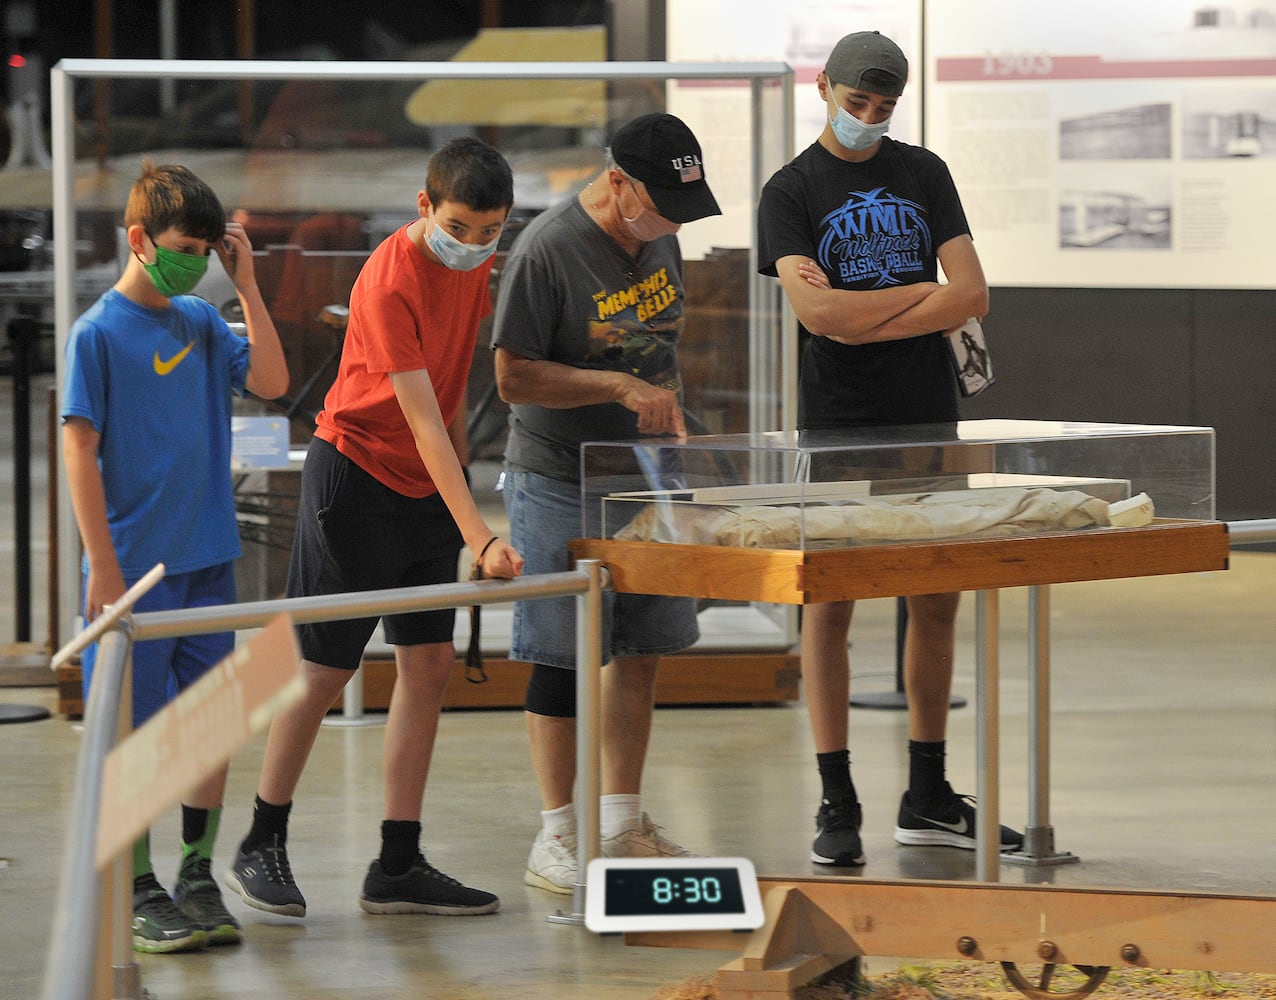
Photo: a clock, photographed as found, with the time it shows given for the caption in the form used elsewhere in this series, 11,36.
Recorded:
8,30
